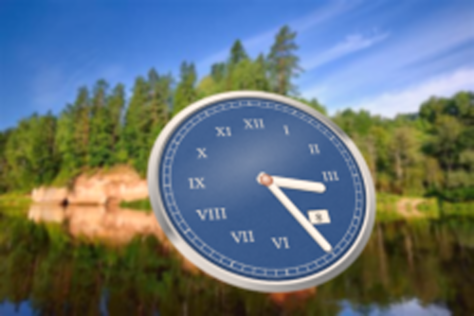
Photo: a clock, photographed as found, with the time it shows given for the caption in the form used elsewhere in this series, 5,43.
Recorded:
3,25
